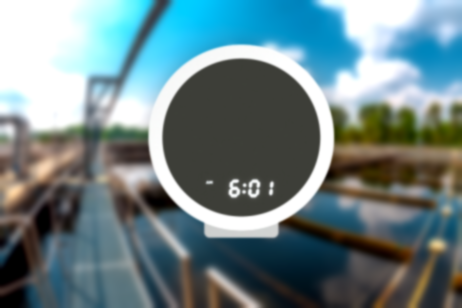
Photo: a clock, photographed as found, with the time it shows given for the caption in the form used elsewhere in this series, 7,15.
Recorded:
6,01
